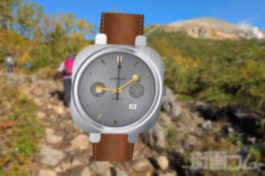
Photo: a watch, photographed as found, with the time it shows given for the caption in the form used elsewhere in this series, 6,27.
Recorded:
9,09
